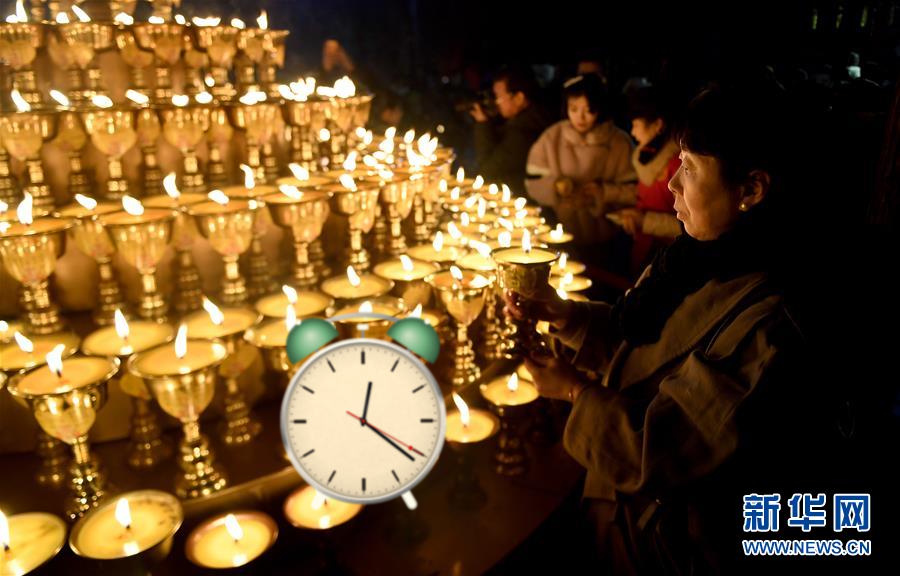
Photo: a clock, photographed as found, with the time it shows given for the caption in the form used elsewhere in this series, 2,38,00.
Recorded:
12,21,20
